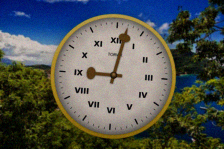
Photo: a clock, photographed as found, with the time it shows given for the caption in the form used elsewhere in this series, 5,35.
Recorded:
9,02
